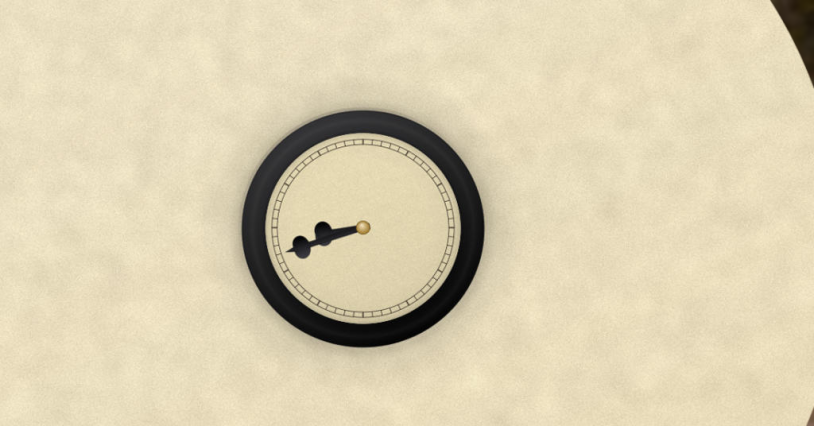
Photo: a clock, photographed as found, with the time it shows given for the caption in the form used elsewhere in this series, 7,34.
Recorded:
8,42
